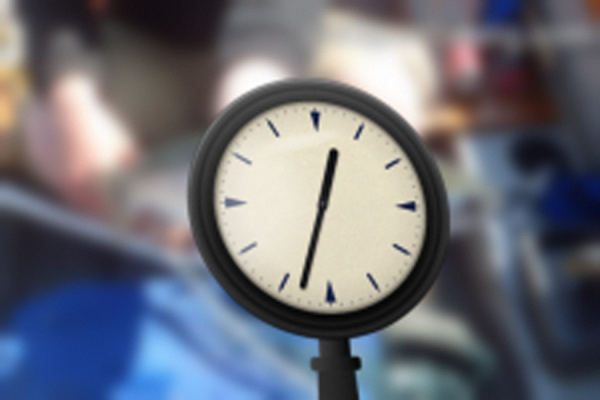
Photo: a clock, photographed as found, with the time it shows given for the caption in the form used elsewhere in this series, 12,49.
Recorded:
12,33
